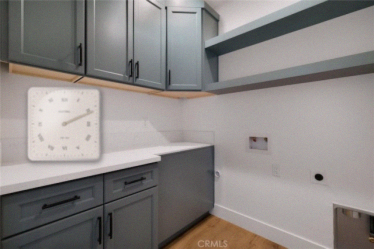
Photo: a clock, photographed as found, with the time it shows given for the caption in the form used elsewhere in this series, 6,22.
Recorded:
2,11
